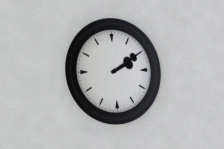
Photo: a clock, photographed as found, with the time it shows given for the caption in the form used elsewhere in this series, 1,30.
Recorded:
2,10
